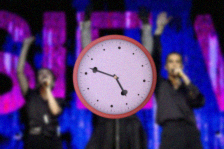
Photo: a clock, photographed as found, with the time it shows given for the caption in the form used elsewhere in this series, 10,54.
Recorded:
4,47
